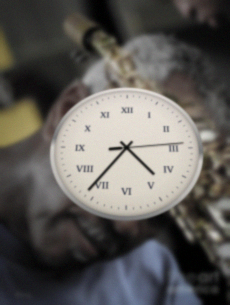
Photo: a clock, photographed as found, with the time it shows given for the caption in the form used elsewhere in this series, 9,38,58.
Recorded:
4,36,14
